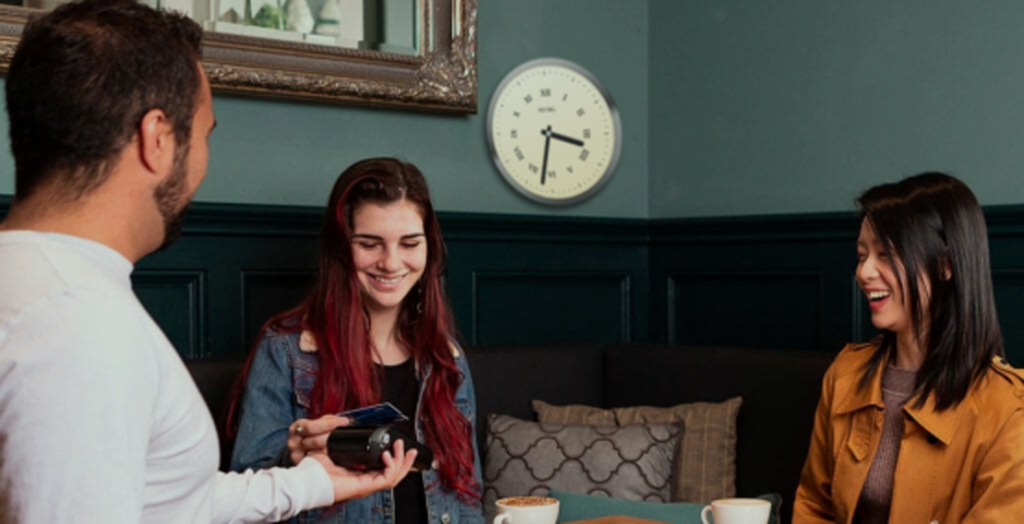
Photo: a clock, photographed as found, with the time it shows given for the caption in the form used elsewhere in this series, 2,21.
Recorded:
3,32
